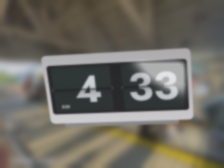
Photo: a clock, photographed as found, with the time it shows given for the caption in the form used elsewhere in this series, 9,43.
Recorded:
4,33
